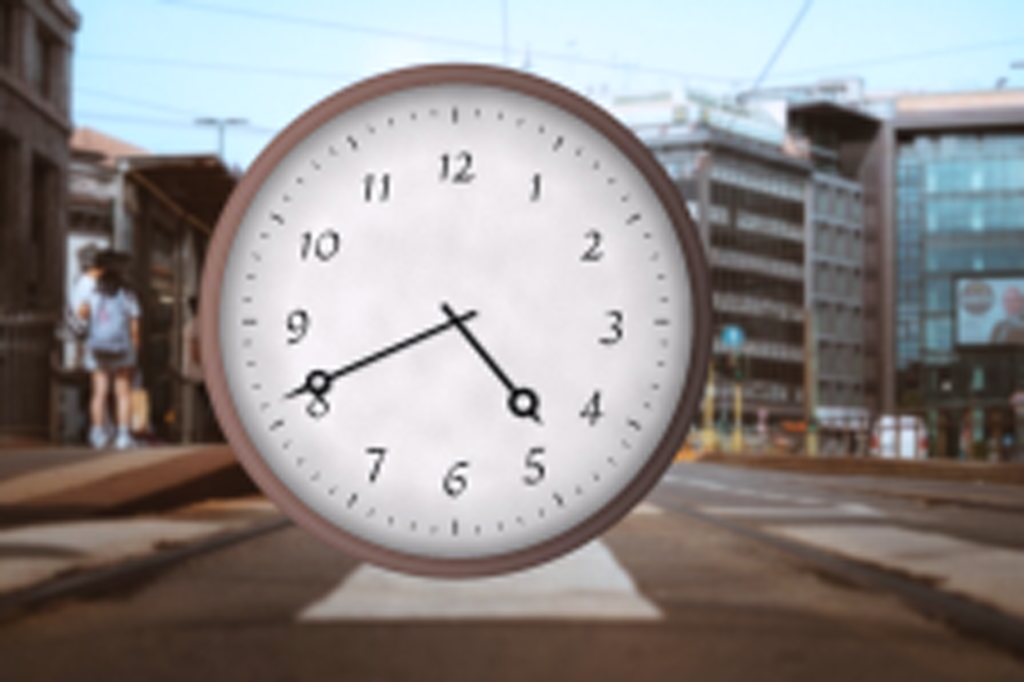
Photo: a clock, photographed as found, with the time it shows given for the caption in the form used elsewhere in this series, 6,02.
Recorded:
4,41
